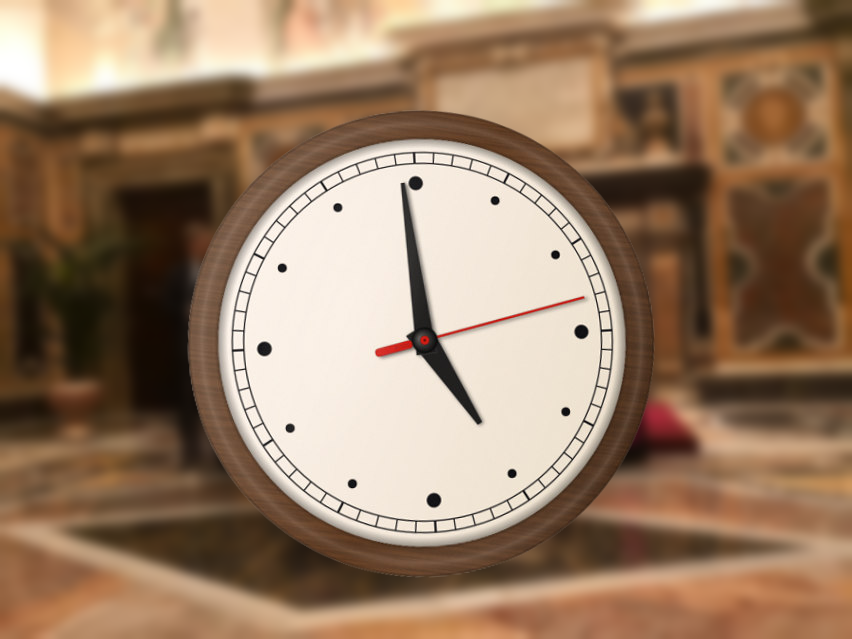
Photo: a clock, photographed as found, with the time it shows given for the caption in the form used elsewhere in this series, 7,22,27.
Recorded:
4,59,13
